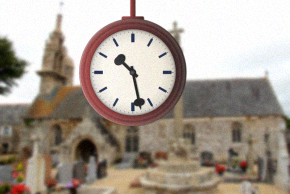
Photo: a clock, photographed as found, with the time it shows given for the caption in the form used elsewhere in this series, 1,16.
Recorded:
10,28
